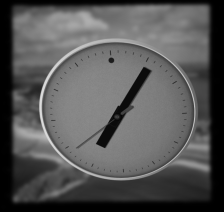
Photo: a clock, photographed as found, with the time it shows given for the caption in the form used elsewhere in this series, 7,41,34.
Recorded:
7,05,39
